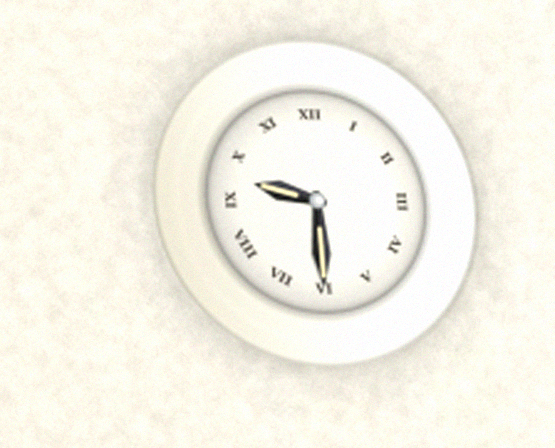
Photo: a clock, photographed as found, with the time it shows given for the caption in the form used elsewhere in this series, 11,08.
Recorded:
9,30
